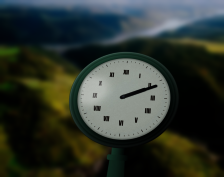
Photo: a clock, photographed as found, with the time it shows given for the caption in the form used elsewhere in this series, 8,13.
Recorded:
2,11
